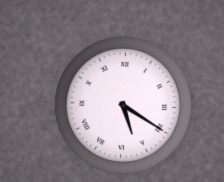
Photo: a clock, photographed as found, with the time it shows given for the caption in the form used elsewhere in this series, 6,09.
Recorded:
5,20
